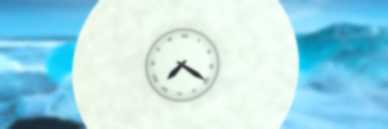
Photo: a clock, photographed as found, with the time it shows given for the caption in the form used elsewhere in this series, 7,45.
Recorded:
7,20
